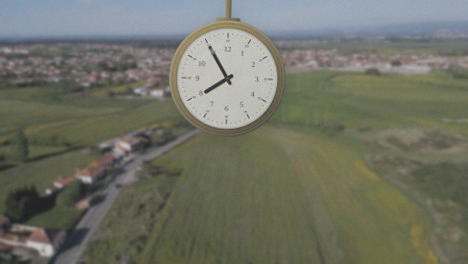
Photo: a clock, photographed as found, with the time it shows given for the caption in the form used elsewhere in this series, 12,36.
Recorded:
7,55
